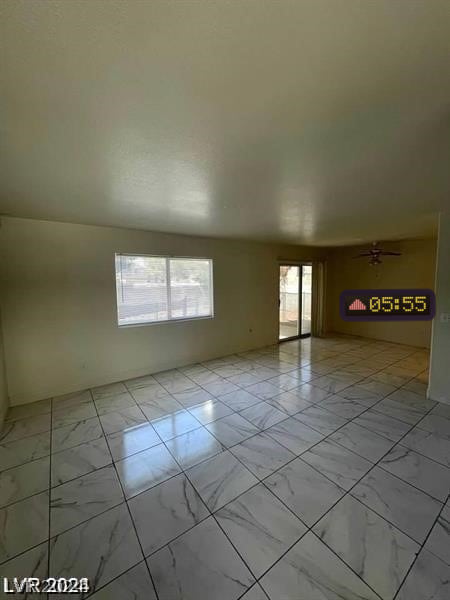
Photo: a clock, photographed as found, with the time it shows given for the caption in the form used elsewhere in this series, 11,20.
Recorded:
5,55
